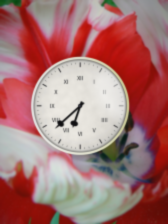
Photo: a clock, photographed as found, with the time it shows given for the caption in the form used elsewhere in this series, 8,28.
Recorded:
6,38
